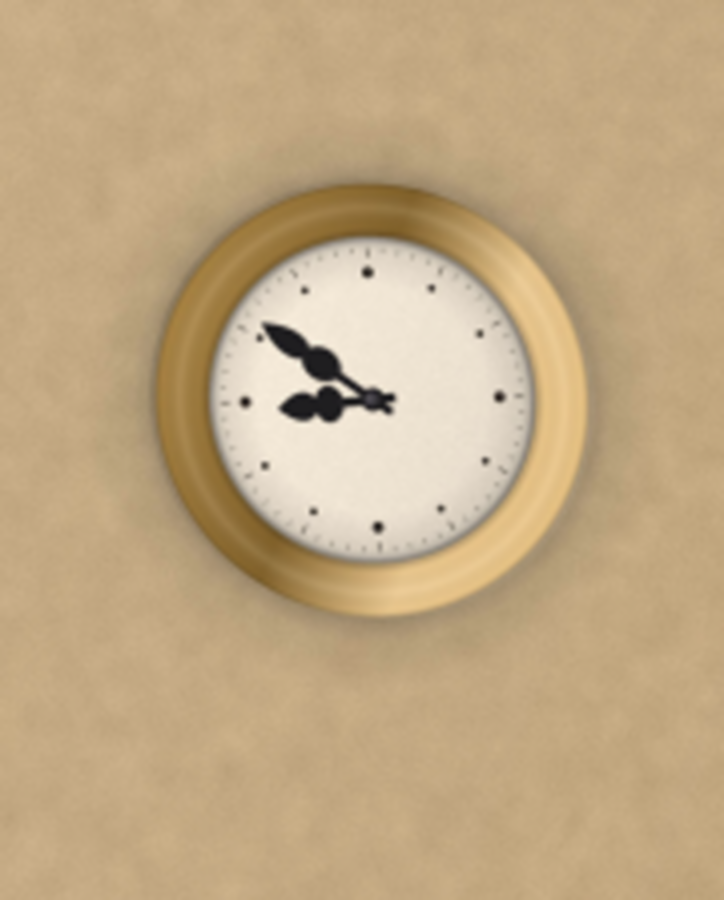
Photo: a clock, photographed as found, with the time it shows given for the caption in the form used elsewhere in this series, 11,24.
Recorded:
8,51
